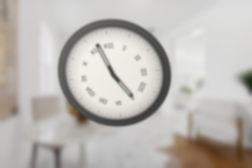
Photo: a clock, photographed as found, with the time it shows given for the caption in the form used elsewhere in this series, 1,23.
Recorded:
4,57
